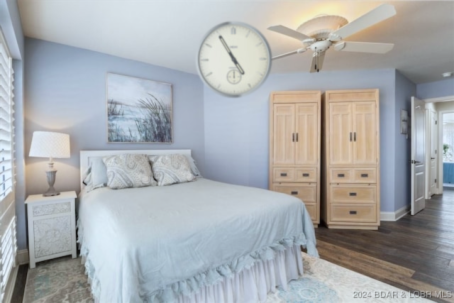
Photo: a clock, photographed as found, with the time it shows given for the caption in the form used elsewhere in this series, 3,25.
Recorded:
4,55
